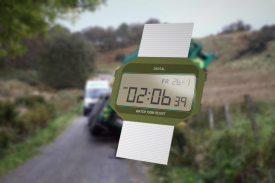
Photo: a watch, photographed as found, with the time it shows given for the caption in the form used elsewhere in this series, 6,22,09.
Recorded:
2,06,39
